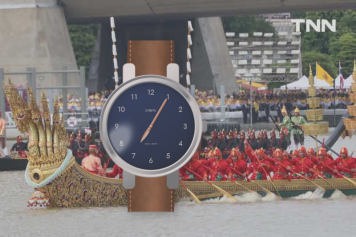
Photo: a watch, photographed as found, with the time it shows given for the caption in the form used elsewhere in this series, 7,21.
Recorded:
7,05
